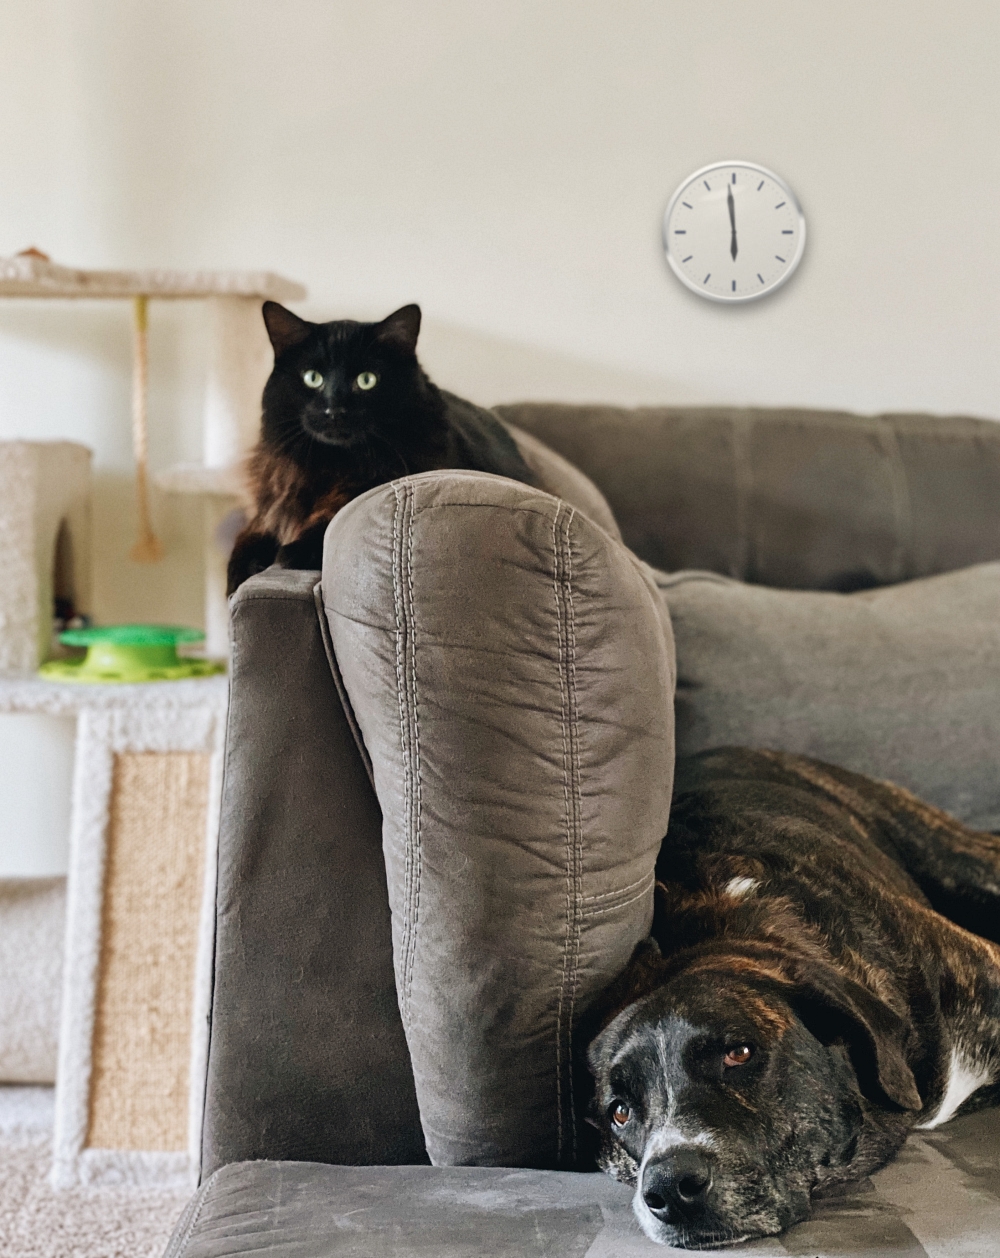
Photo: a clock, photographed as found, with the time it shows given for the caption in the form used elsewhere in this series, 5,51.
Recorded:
5,59
